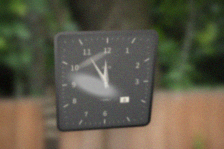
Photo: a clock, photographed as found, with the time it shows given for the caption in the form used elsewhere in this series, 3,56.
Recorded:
11,55
